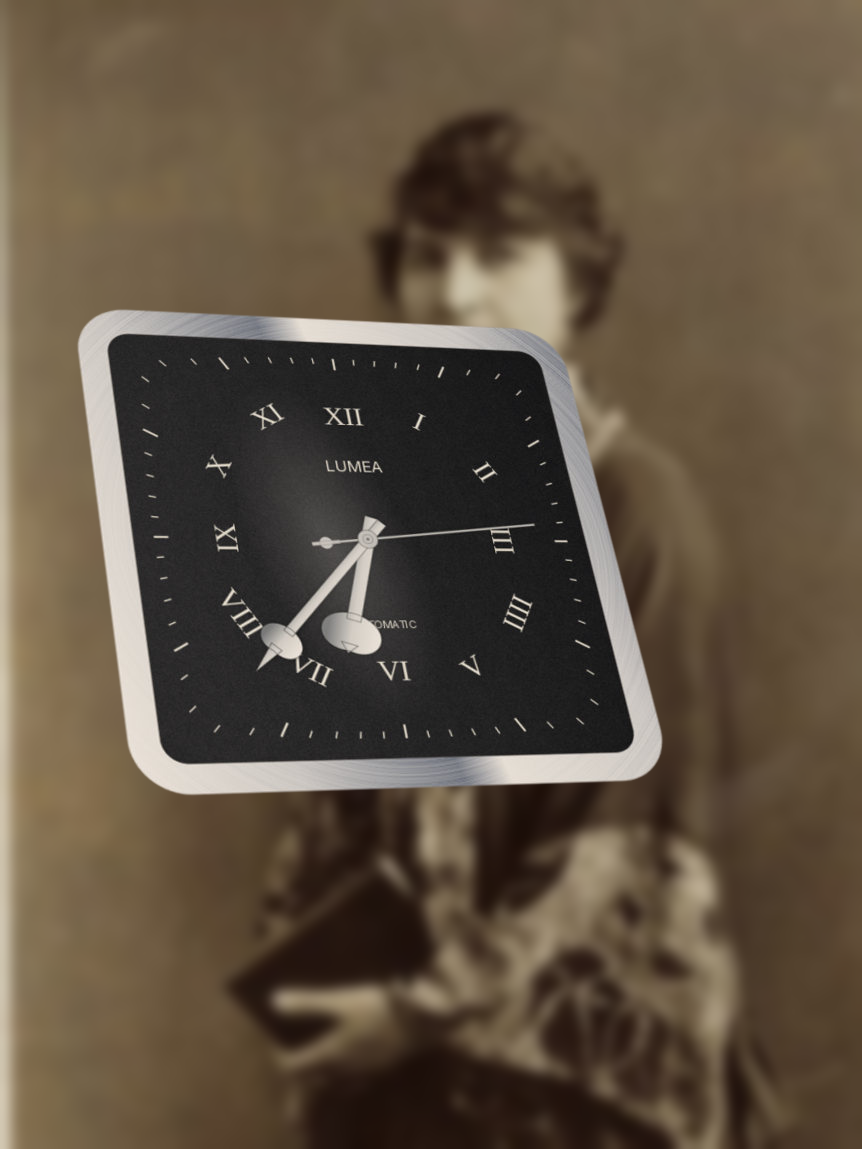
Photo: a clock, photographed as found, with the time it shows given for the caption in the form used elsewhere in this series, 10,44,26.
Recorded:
6,37,14
